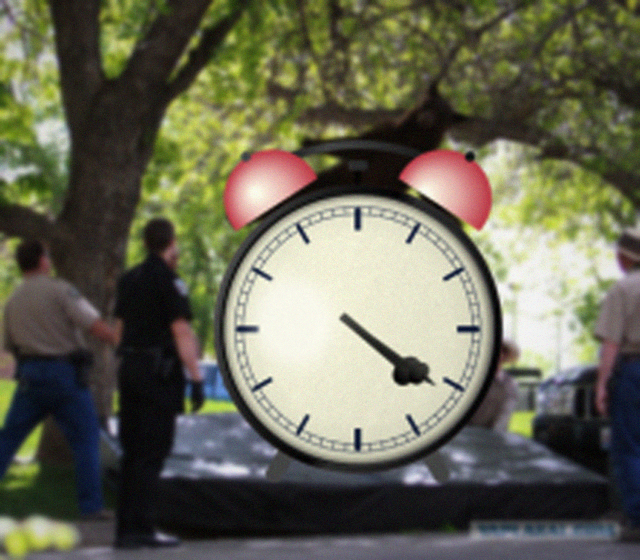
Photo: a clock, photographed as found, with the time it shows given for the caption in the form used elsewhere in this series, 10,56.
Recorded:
4,21
